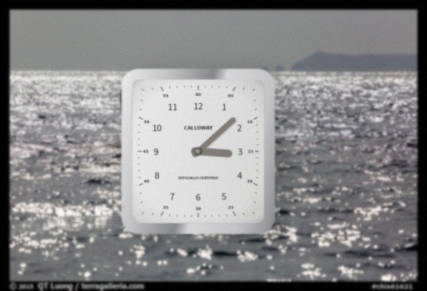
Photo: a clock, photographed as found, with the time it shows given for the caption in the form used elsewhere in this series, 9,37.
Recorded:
3,08
